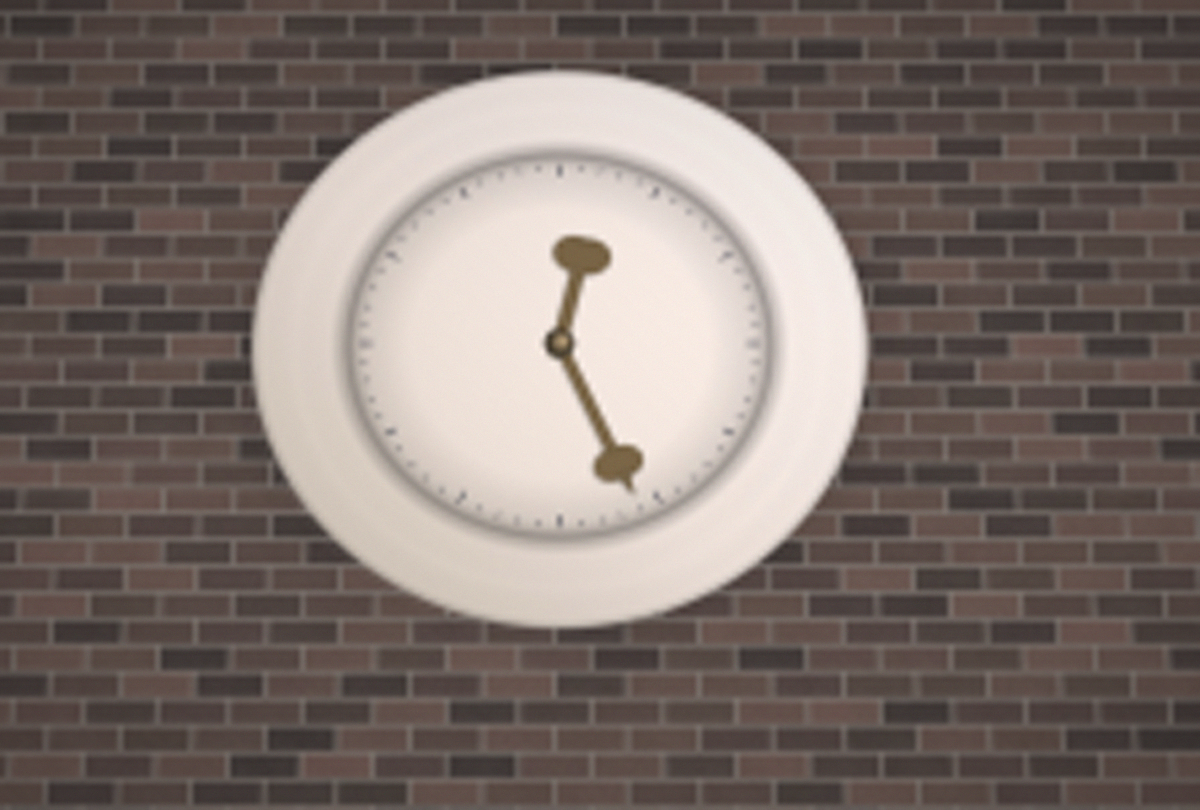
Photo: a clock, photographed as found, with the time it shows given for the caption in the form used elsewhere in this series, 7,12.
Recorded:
12,26
